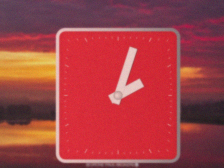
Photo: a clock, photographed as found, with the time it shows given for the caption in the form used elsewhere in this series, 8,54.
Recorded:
2,03
